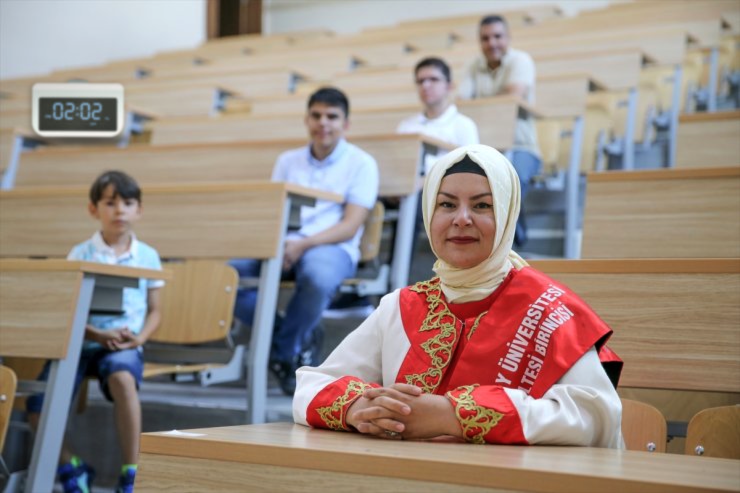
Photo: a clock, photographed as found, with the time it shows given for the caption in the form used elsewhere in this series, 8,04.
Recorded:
2,02
